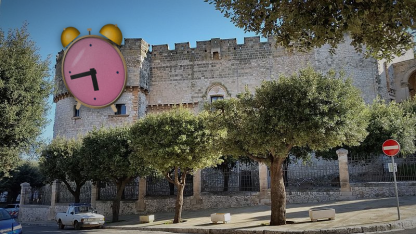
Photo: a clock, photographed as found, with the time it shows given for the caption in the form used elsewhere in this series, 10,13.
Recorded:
5,43
